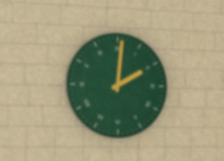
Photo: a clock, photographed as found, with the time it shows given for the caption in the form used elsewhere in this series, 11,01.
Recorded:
2,01
